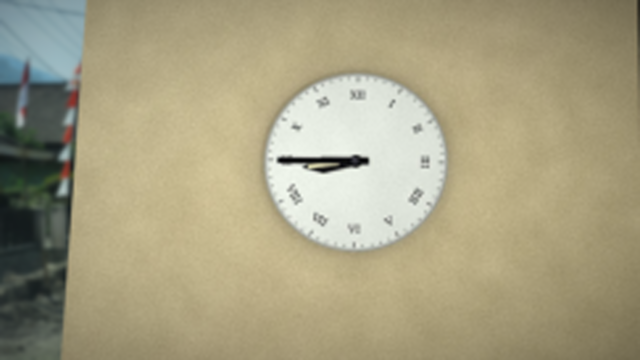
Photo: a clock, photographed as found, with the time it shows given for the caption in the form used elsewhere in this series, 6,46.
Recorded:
8,45
